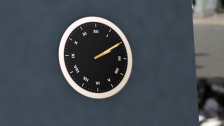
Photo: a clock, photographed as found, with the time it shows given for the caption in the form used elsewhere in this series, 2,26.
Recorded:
2,10
